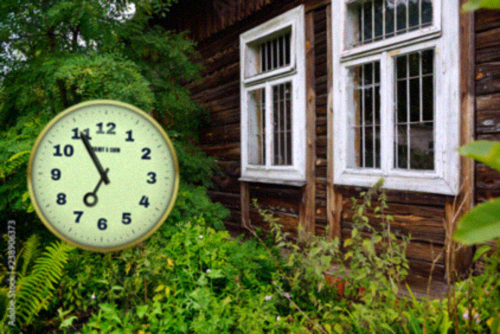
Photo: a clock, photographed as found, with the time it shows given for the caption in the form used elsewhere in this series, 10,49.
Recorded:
6,55
